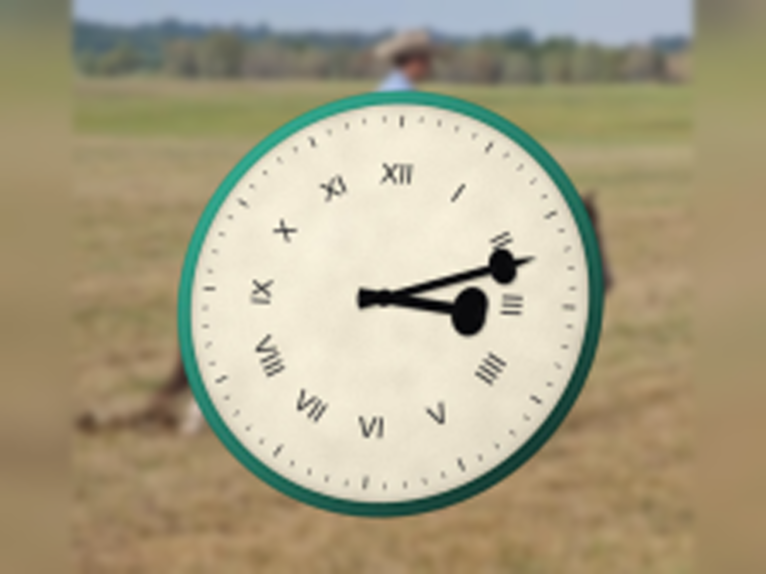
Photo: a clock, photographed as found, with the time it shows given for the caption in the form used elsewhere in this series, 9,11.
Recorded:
3,12
